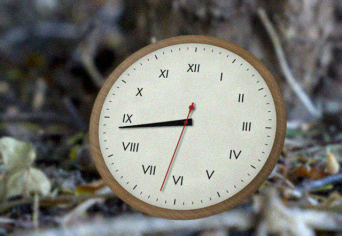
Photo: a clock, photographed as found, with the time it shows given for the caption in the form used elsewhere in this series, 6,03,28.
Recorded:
8,43,32
